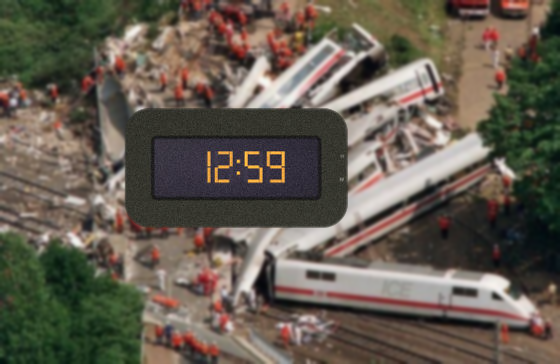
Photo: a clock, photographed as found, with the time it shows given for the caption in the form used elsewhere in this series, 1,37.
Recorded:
12,59
